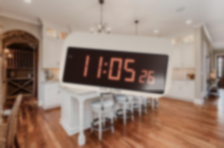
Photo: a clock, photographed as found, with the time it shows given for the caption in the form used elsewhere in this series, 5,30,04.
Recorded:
11,05,26
